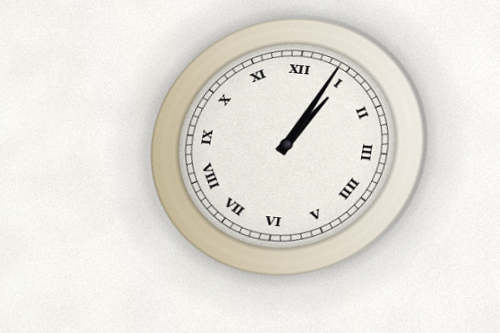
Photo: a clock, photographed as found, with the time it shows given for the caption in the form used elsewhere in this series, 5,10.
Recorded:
1,04
